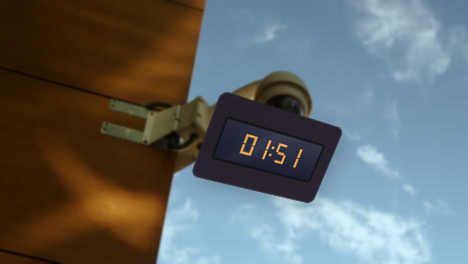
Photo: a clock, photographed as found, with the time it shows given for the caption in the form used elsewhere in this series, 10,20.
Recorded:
1,51
